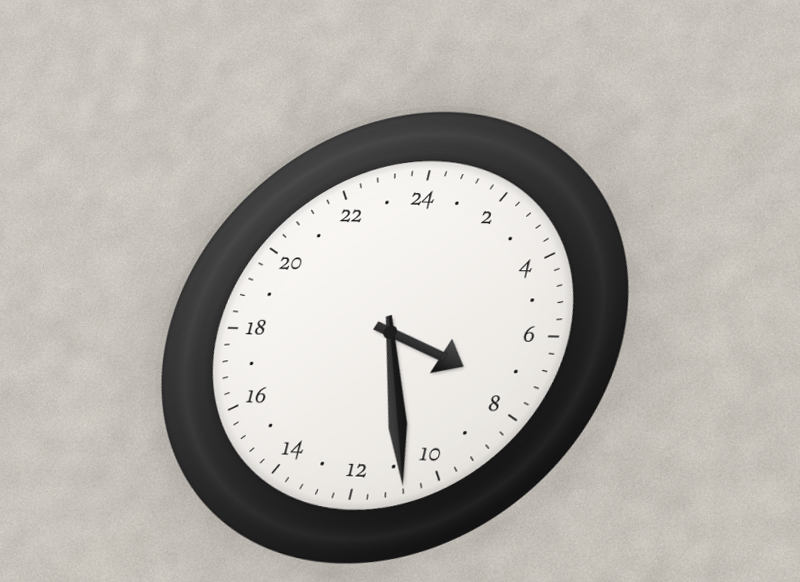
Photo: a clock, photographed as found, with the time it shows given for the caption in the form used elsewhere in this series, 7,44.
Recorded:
7,27
